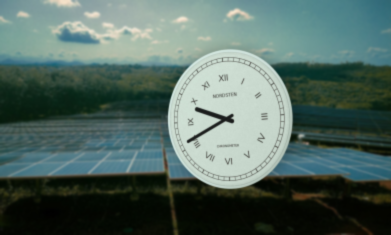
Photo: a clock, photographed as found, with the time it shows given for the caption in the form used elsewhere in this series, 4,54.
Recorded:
9,41
